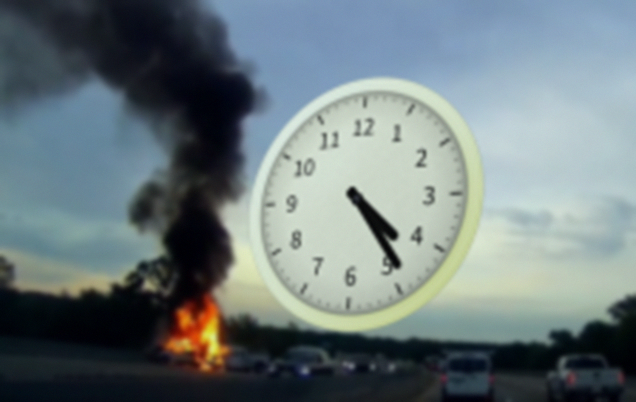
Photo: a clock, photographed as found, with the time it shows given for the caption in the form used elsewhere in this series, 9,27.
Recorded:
4,24
